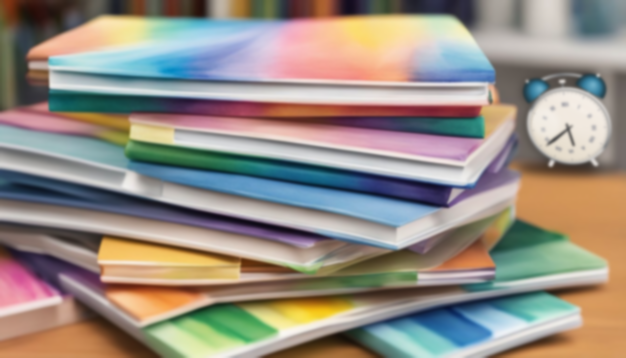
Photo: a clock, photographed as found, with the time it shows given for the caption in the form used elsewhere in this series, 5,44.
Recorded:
5,39
